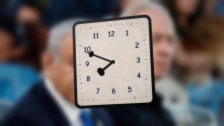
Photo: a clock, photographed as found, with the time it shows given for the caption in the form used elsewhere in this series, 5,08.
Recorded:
7,49
